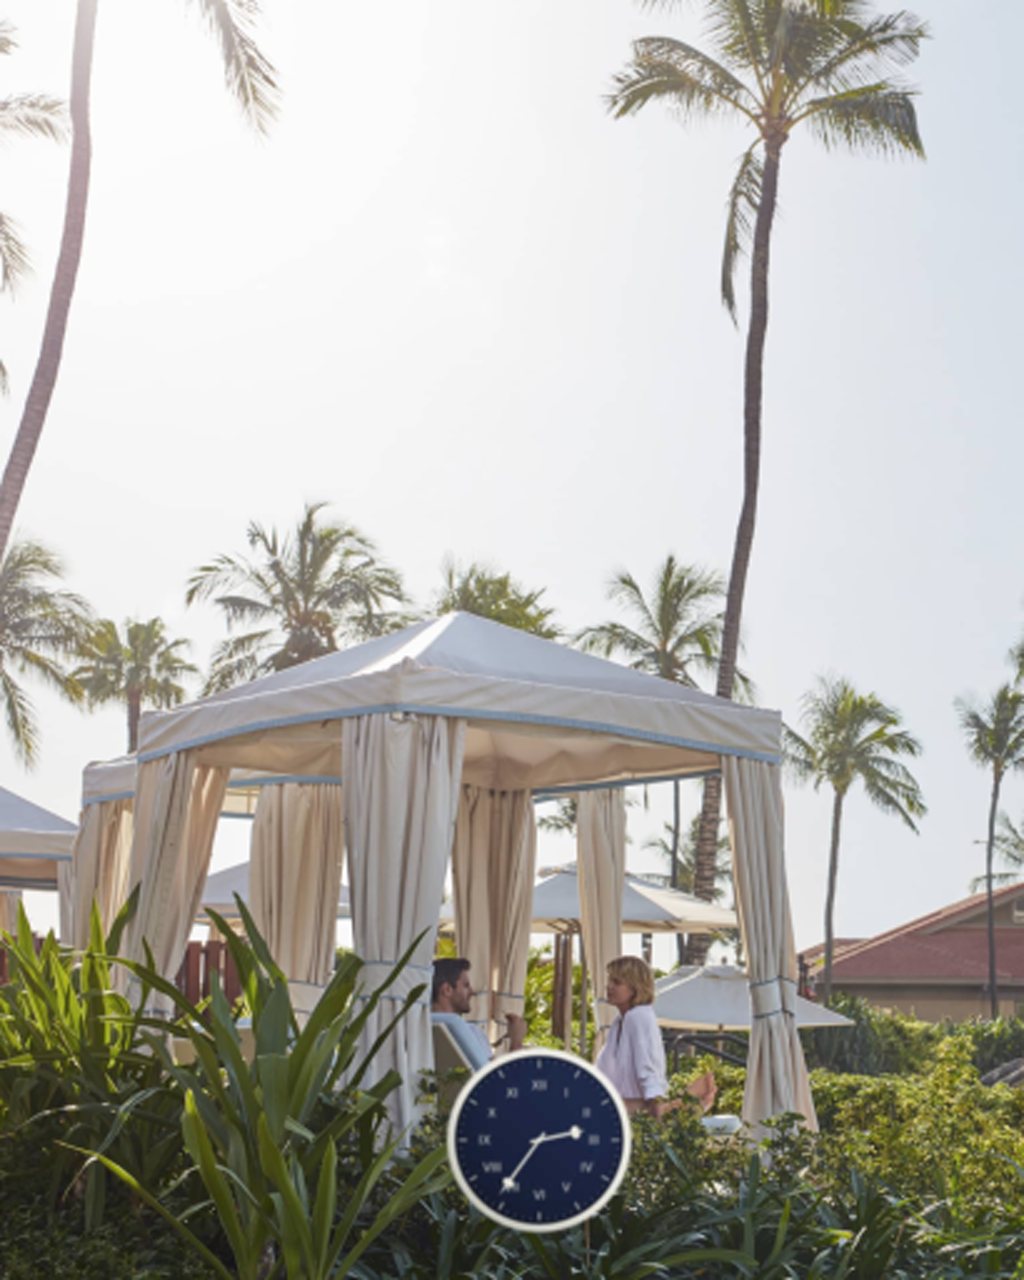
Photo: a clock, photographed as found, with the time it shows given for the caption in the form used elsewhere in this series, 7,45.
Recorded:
2,36
